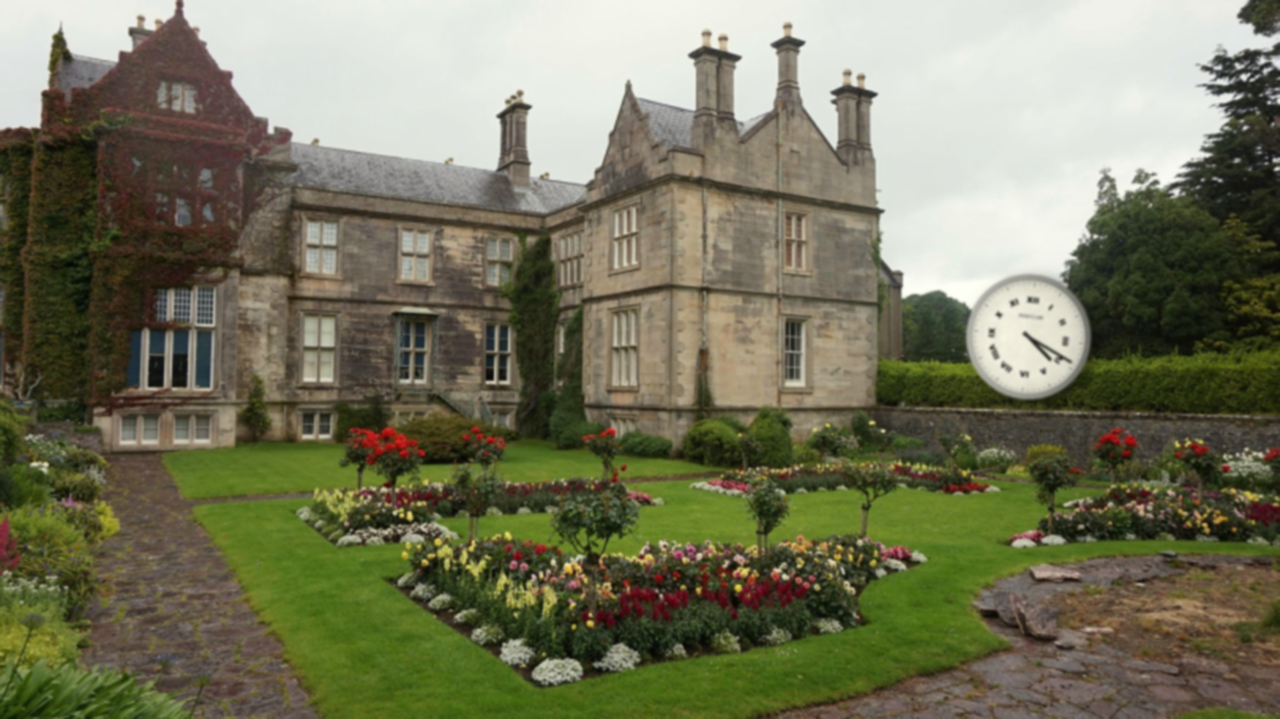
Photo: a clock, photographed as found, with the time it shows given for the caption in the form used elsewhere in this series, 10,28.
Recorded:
4,19
